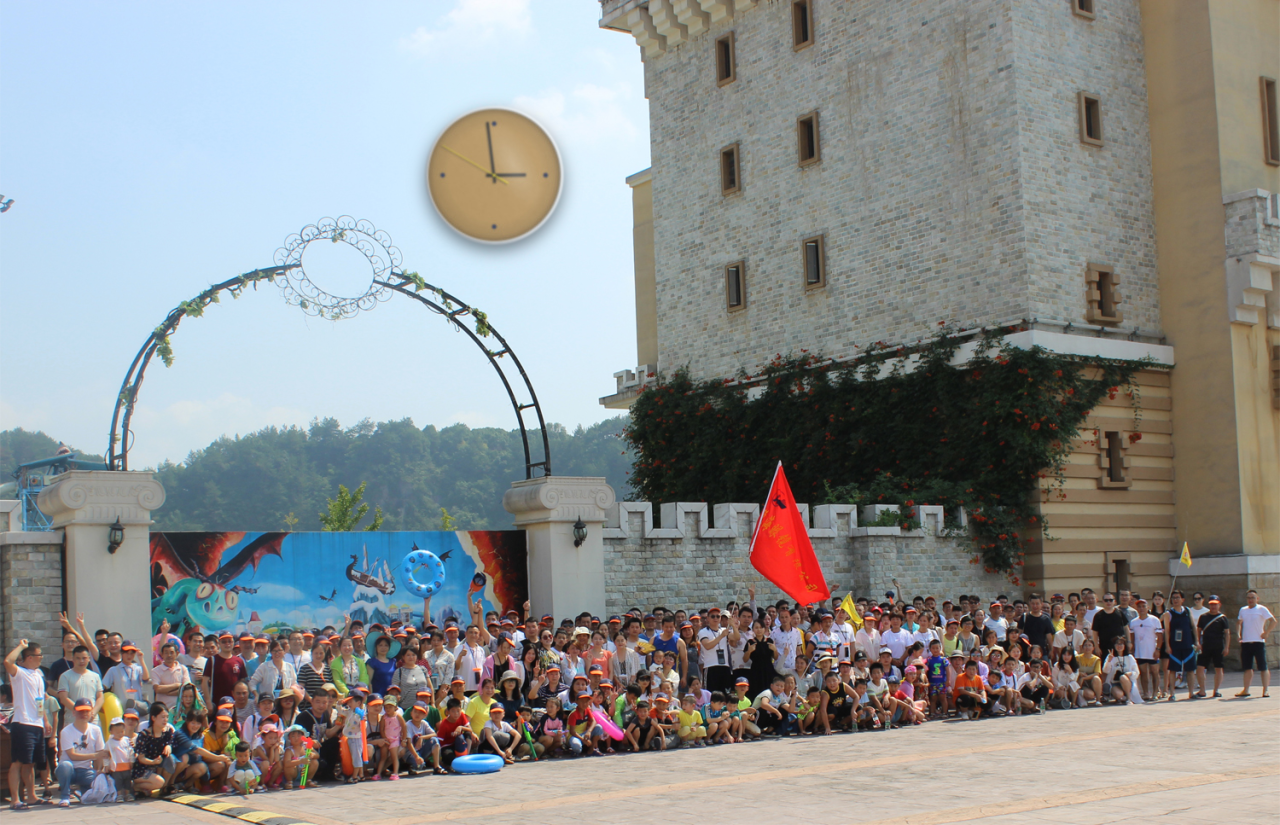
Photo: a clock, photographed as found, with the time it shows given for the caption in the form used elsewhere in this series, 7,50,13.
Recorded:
2,58,50
